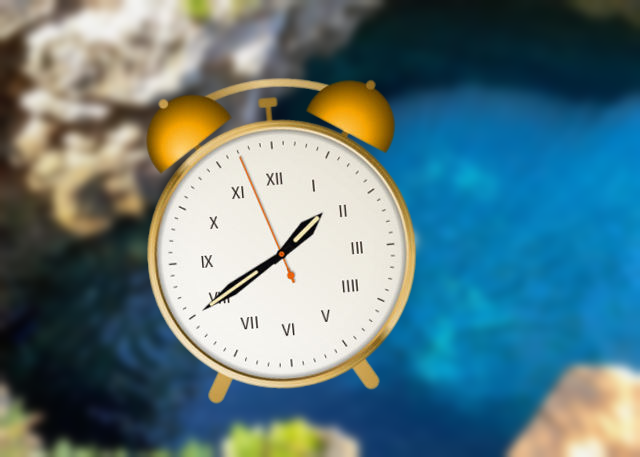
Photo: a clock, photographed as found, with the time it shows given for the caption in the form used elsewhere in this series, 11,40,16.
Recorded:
1,39,57
